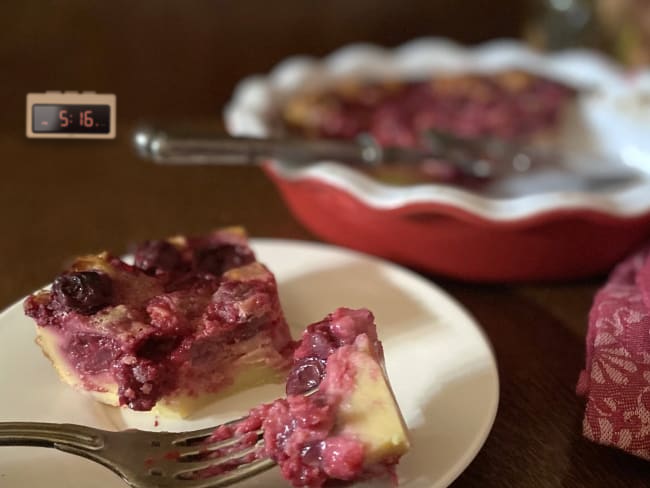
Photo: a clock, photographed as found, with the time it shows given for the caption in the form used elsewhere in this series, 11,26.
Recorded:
5,16
